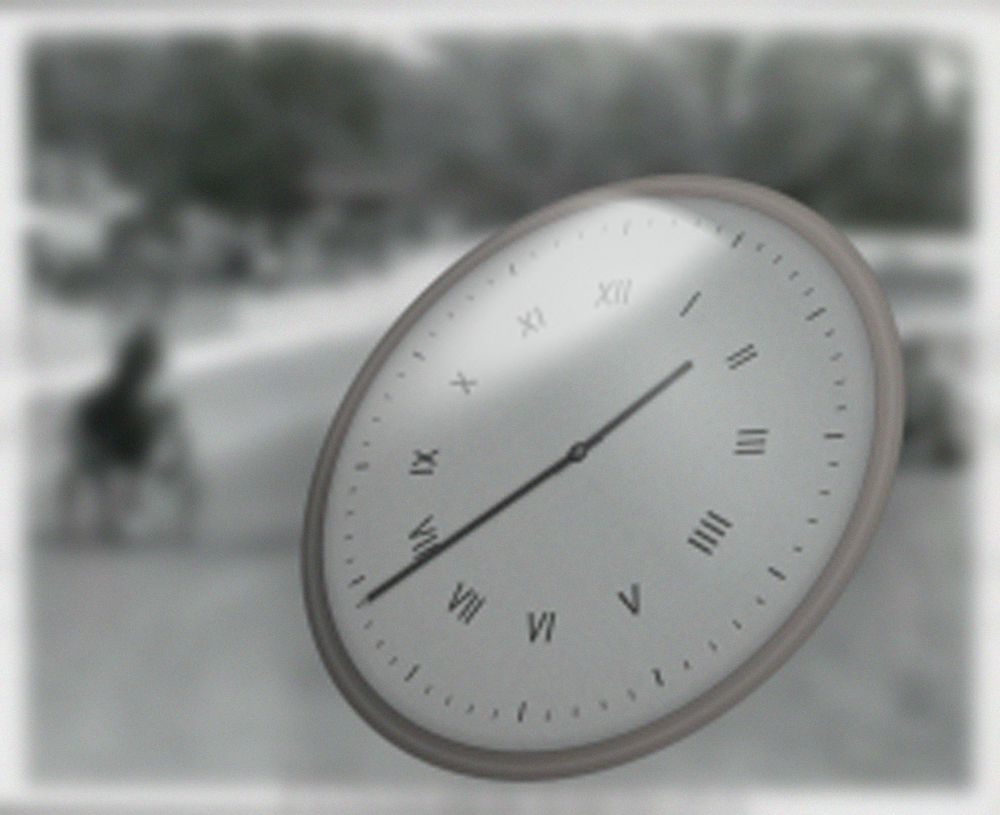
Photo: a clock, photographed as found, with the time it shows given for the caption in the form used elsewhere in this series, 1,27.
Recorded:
1,39
